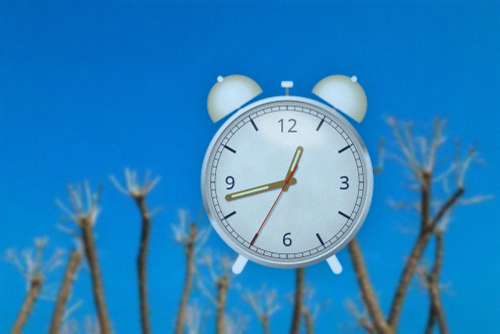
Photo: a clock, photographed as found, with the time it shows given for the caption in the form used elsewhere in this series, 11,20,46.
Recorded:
12,42,35
